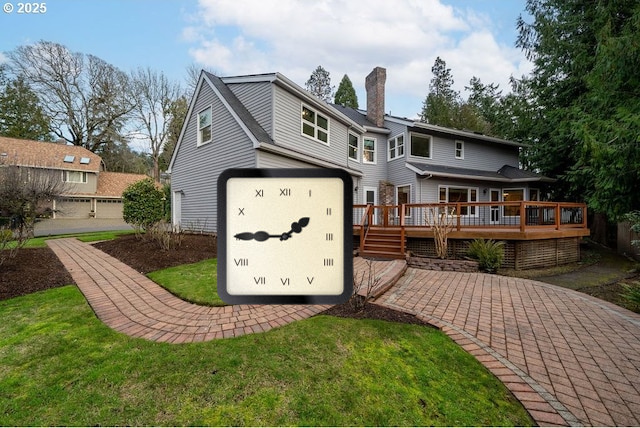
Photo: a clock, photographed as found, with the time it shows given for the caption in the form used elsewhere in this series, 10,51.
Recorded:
1,45
